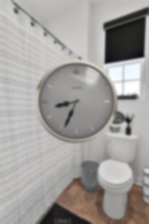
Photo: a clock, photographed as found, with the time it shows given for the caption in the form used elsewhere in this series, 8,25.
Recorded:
8,34
